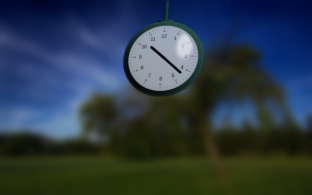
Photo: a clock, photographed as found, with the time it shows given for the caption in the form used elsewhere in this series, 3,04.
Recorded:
10,22
